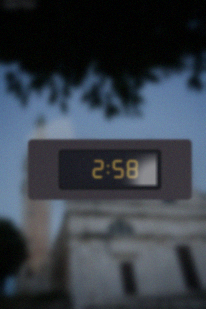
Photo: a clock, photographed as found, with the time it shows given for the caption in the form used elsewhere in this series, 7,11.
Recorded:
2,58
